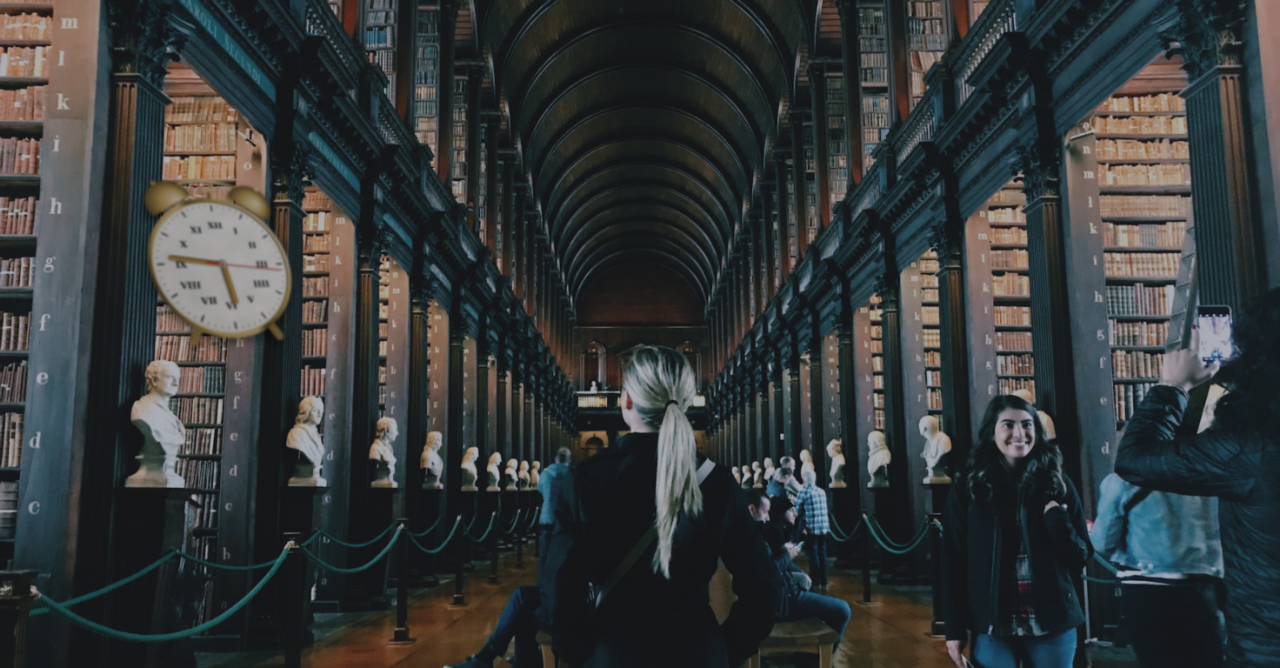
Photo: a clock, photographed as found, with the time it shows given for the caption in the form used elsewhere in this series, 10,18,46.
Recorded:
5,46,16
